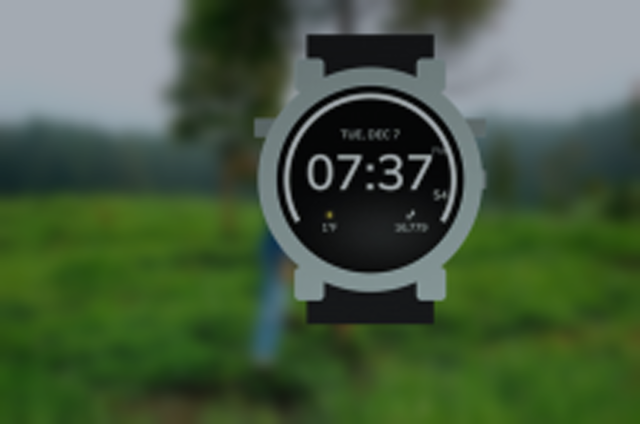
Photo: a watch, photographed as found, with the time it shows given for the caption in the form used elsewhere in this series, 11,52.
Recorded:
7,37
